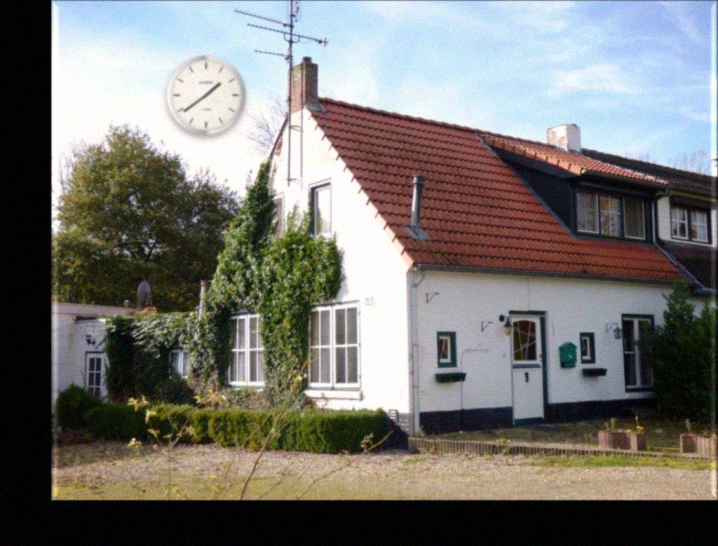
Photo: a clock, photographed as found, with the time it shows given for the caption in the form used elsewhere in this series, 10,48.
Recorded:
1,39
